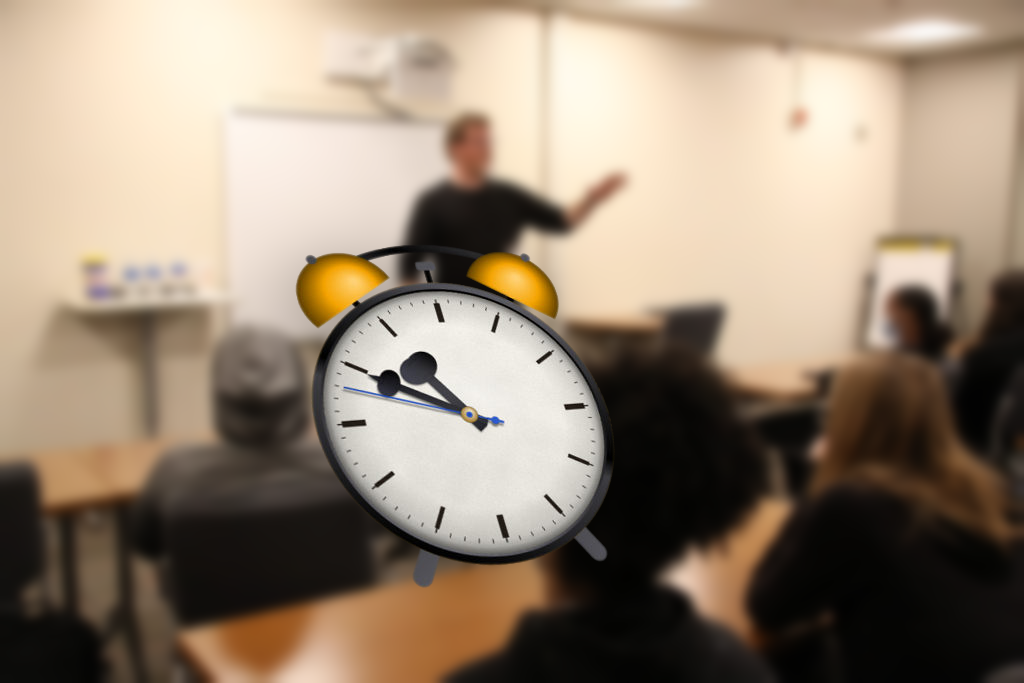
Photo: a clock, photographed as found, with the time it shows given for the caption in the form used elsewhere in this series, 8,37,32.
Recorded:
10,49,48
